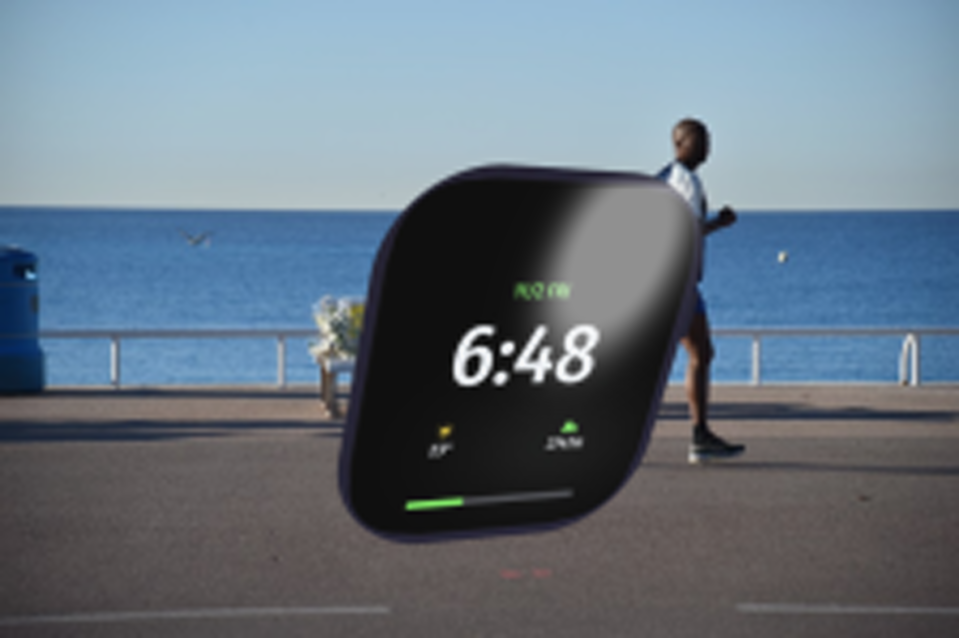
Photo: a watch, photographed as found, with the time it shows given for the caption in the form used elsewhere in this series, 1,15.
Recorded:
6,48
